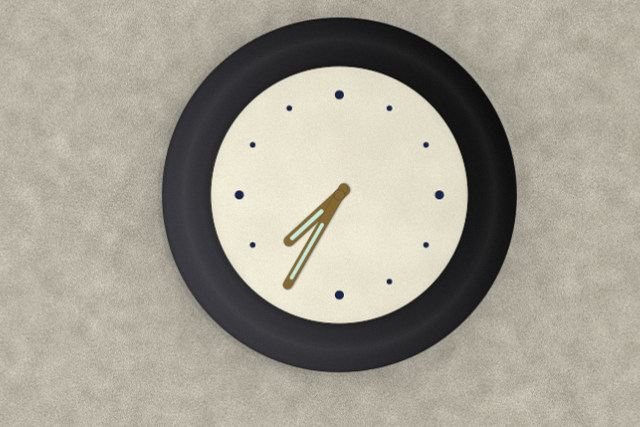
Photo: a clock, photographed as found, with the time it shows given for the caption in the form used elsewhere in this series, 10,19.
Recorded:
7,35
